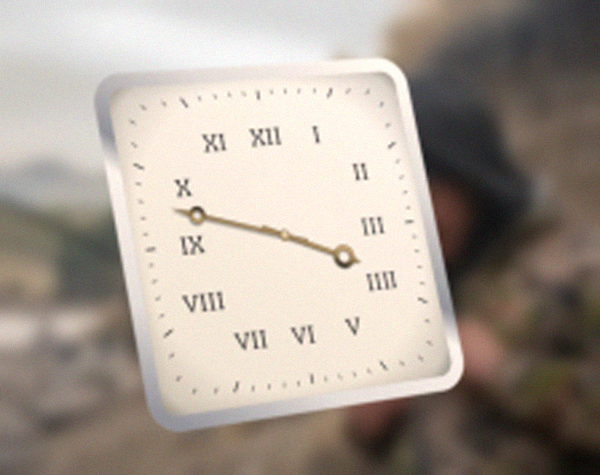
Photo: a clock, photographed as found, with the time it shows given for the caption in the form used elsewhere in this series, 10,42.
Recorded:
3,48
